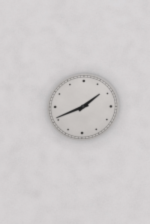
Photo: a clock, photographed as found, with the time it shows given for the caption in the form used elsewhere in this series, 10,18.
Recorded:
1,41
